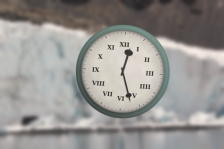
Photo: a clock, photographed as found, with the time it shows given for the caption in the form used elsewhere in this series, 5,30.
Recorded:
12,27
